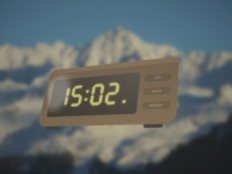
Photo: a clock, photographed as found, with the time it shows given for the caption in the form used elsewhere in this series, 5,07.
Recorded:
15,02
